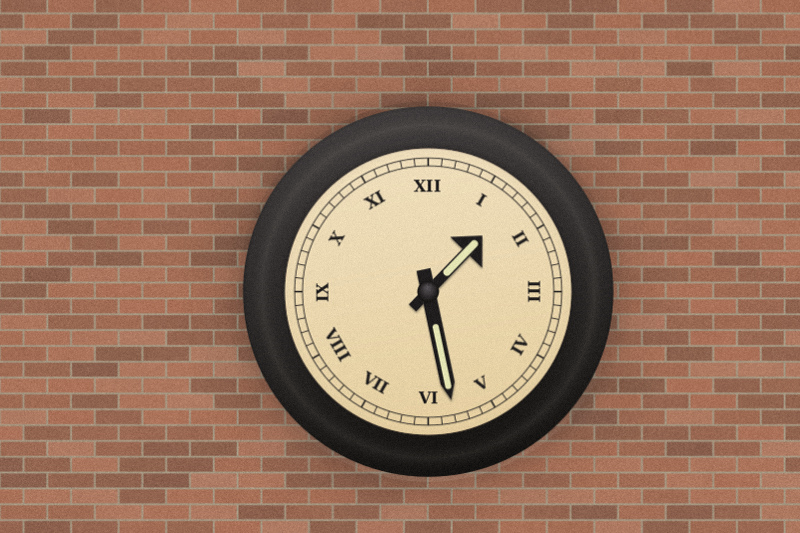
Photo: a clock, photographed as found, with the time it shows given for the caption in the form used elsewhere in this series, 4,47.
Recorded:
1,28
